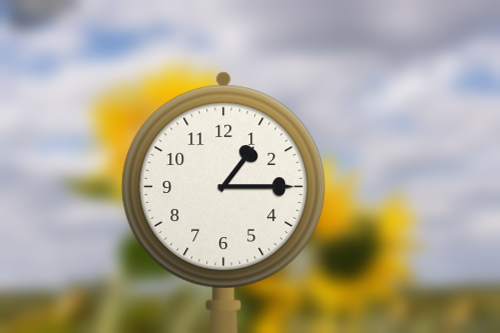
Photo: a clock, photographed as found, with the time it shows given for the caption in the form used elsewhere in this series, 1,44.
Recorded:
1,15
